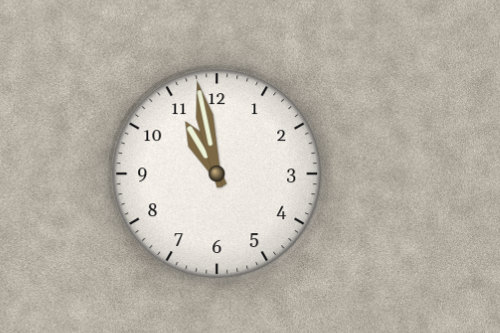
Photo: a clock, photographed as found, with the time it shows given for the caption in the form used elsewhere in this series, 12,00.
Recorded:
10,58
